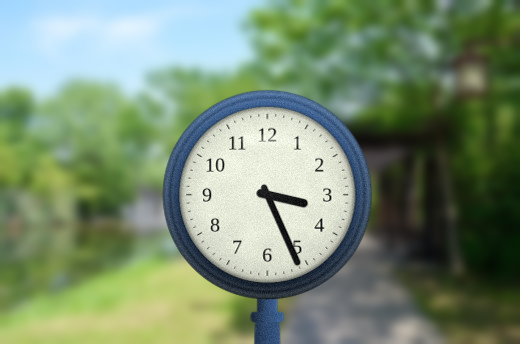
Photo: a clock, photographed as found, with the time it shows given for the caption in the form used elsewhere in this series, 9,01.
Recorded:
3,26
